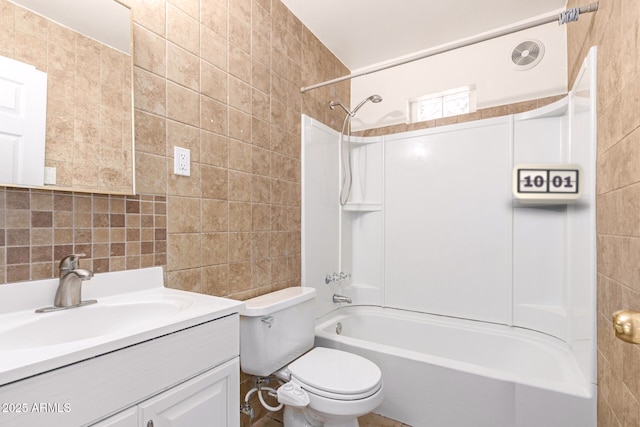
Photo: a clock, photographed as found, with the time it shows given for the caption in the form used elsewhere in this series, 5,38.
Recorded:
10,01
